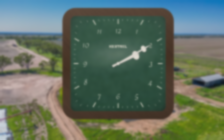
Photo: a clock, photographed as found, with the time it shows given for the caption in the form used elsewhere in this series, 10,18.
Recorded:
2,10
